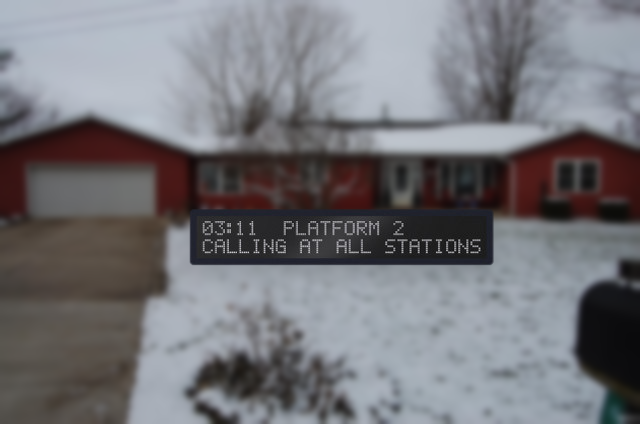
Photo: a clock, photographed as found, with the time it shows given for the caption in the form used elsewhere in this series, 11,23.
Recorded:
3,11
